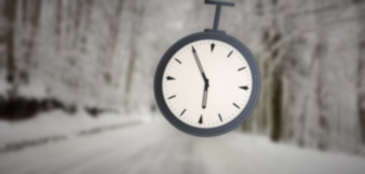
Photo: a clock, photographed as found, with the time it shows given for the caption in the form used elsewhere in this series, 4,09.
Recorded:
5,55
